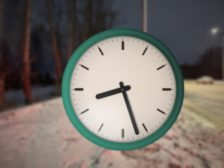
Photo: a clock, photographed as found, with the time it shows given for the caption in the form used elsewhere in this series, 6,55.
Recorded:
8,27
